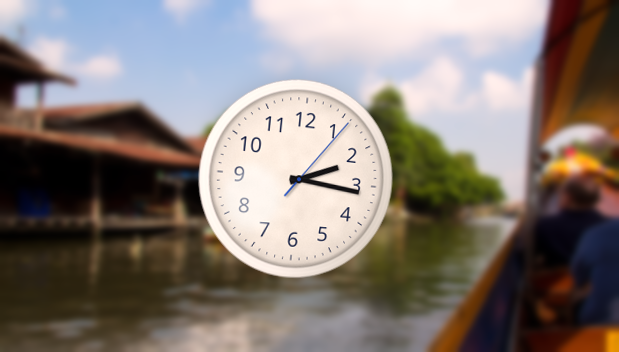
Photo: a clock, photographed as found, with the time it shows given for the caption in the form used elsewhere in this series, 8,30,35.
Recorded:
2,16,06
